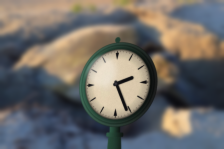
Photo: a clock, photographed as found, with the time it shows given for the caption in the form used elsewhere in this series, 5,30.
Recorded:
2,26
